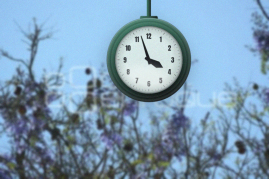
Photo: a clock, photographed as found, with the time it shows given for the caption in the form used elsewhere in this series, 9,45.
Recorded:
3,57
